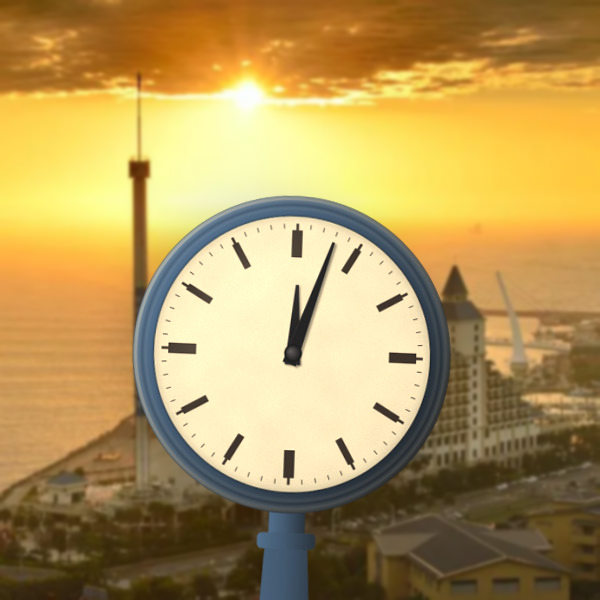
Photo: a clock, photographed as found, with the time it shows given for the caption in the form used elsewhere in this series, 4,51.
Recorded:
12,03
